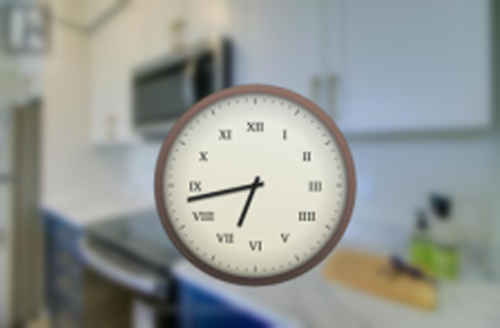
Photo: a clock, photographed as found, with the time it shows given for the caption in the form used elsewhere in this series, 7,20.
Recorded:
6,43
